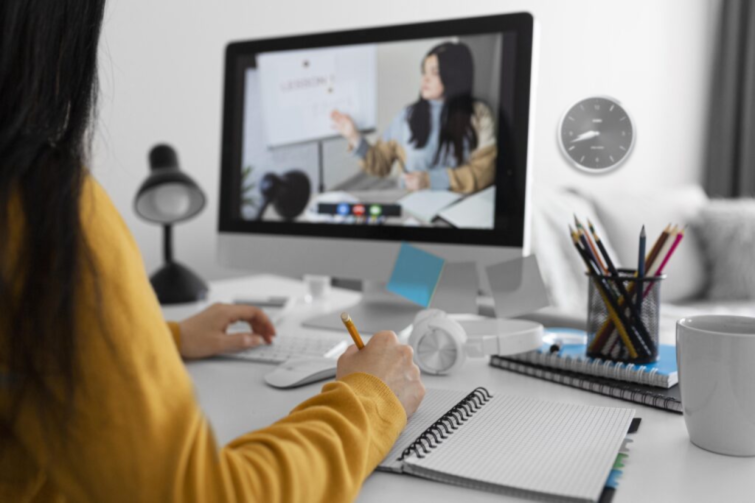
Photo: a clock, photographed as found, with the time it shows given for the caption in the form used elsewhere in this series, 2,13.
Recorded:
8,42
